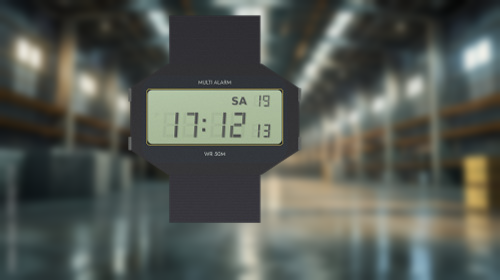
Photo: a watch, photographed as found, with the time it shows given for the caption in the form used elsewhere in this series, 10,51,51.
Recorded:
17,12,13
